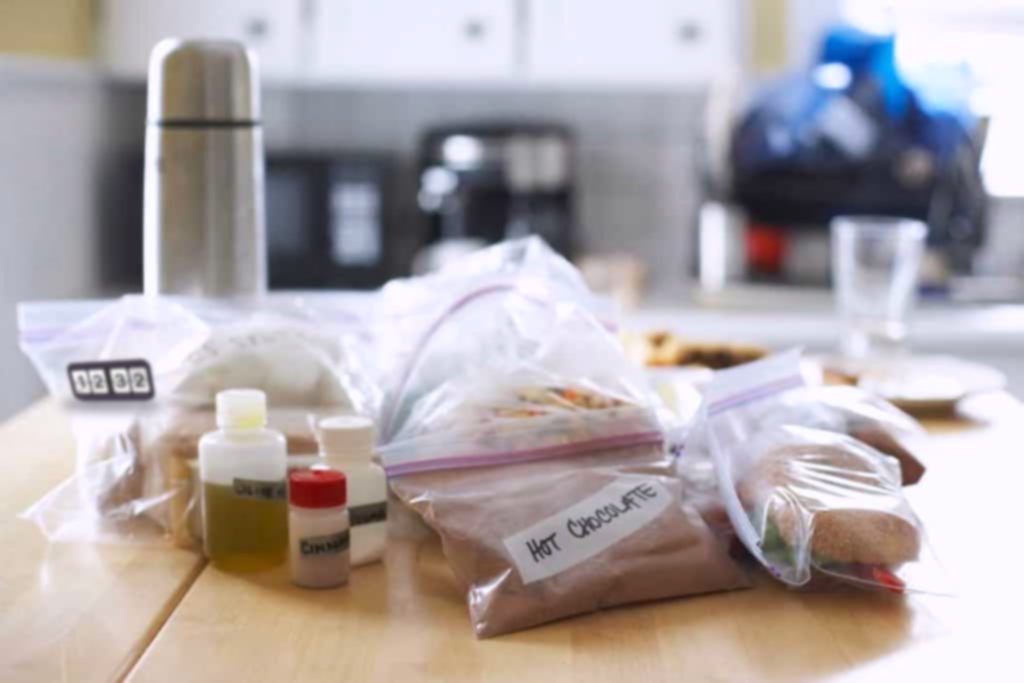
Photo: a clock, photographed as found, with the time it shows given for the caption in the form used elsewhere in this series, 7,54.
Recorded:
12,32
